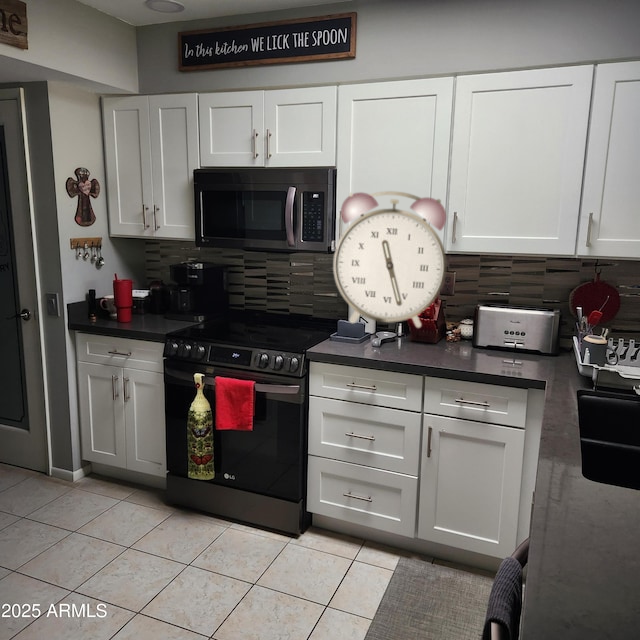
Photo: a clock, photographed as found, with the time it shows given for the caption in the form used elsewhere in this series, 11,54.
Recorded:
11,27
